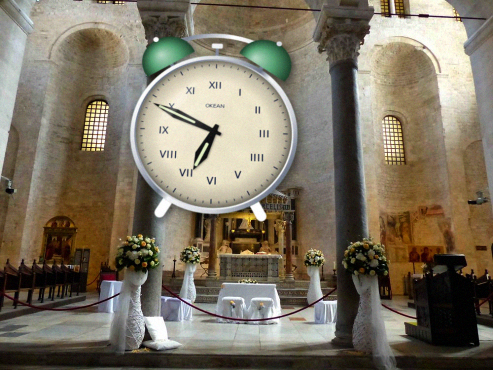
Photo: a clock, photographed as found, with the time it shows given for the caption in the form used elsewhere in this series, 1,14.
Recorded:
6,49
